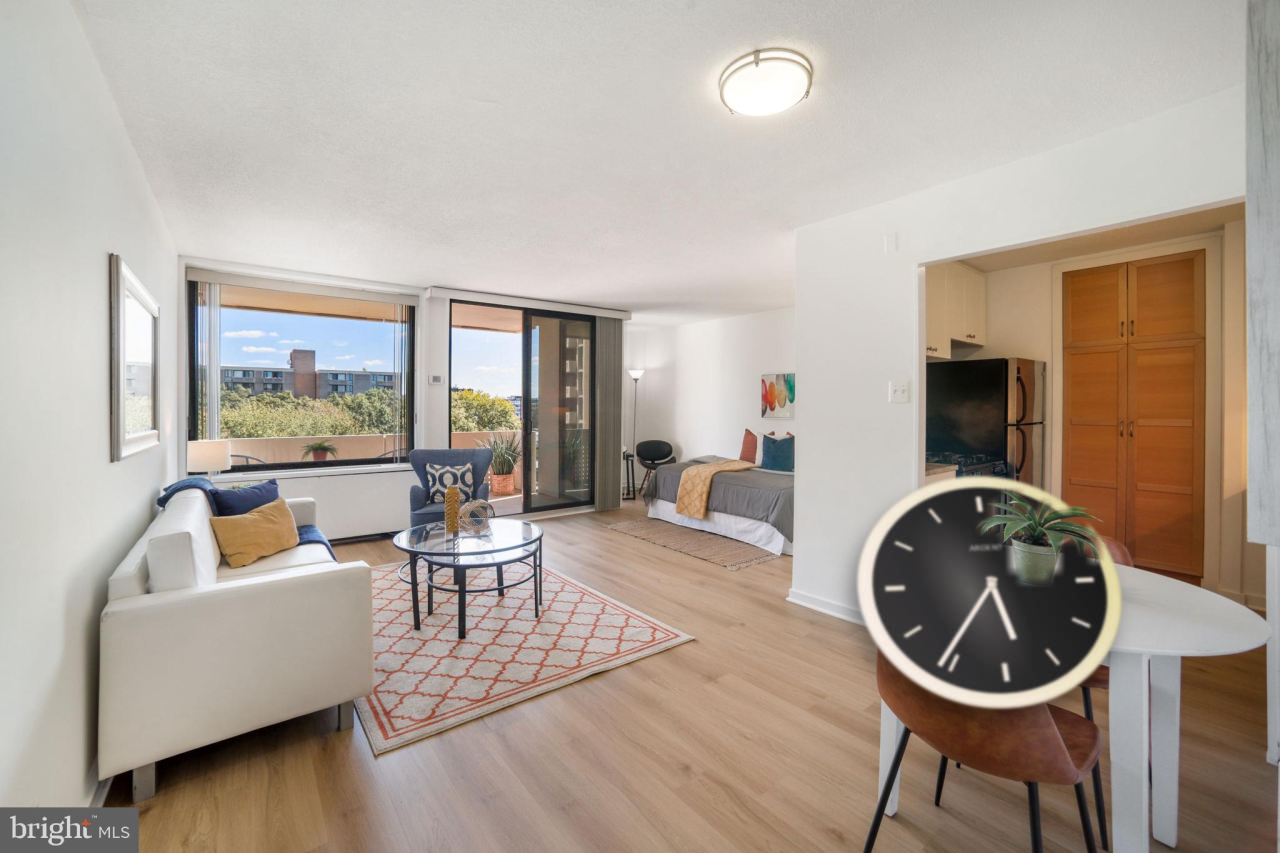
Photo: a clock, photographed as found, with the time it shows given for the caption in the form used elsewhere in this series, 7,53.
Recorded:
5,36
